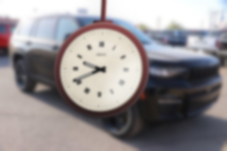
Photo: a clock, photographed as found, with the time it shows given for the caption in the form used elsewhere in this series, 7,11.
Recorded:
9,41
